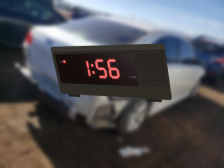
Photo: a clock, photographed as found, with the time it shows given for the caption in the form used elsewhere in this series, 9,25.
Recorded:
1,56
